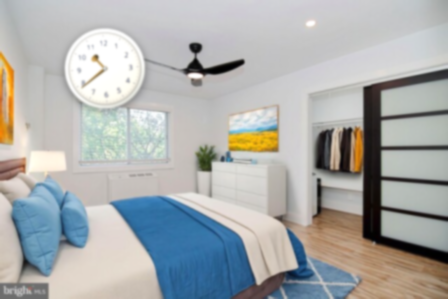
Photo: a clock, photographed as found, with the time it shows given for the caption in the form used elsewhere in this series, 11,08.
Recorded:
10,39
